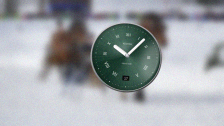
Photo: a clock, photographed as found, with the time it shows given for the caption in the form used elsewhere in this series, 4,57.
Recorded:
10,07
